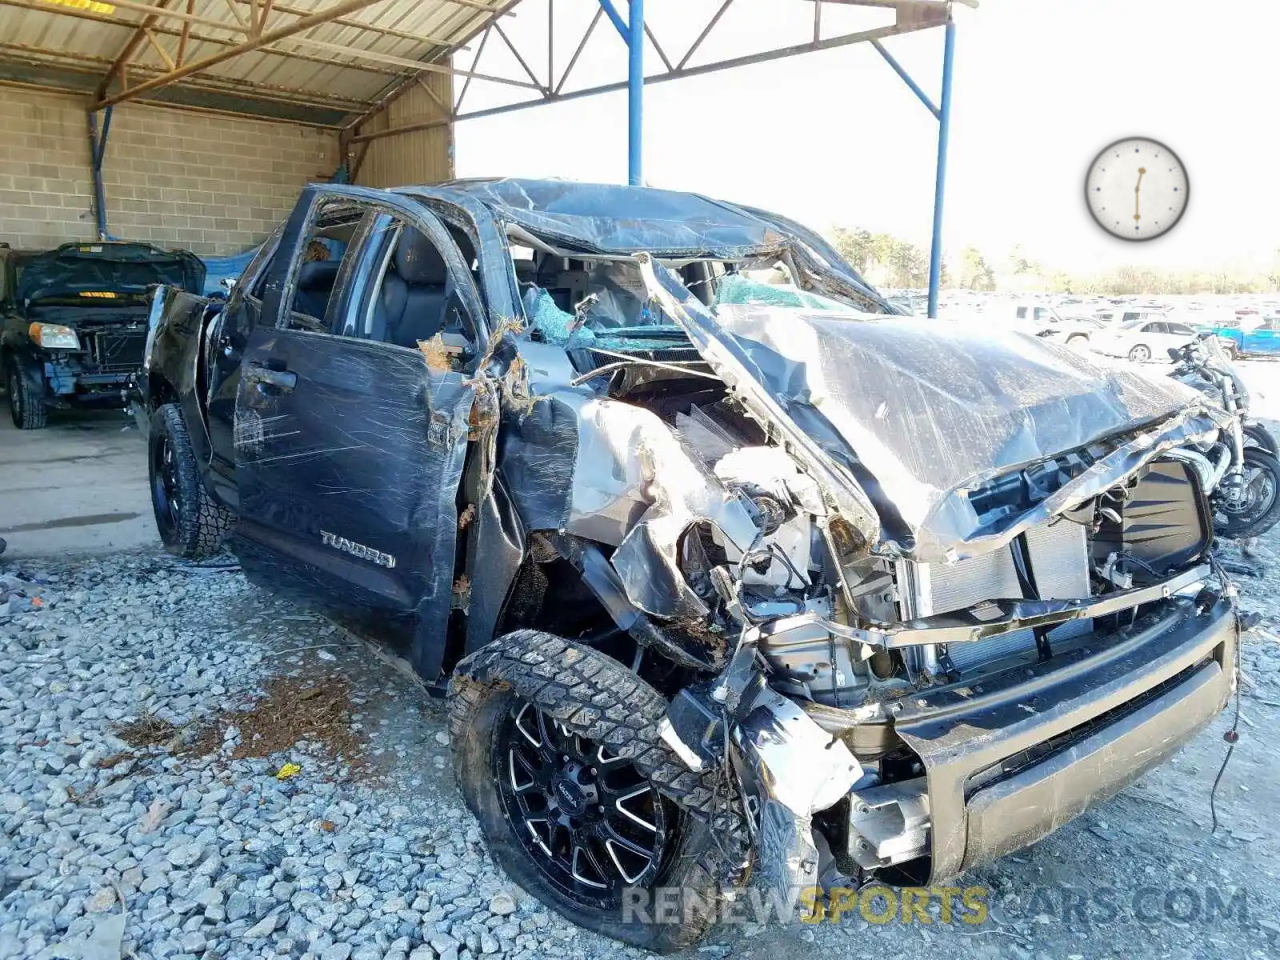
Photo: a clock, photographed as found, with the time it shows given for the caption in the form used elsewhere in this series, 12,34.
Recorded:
12,30
